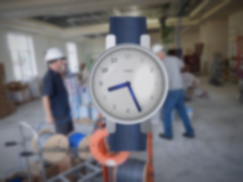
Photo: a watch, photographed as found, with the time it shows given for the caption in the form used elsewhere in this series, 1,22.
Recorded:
8,26
